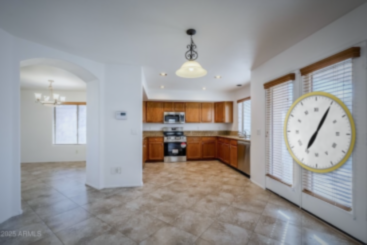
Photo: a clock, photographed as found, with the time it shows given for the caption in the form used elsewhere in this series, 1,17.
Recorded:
7,05
